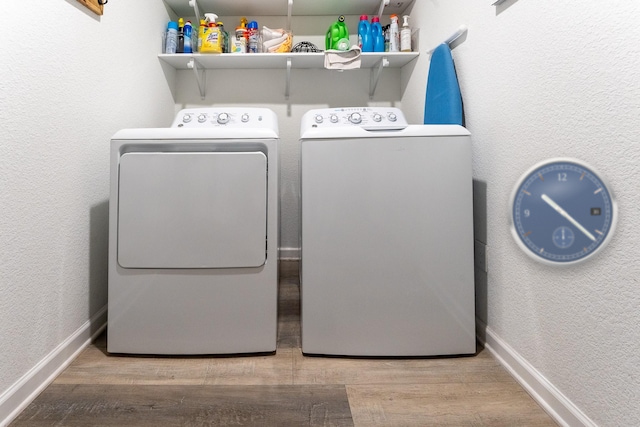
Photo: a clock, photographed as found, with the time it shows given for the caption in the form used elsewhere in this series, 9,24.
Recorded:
10,22
